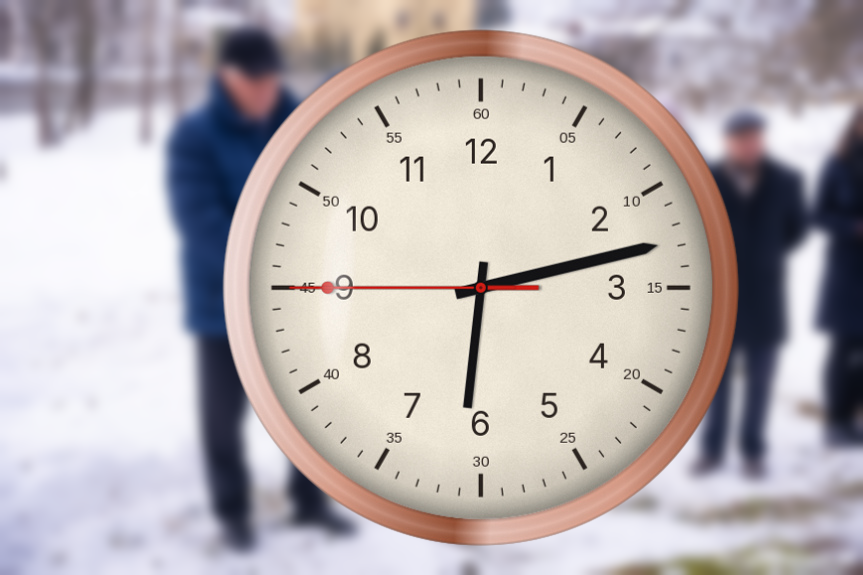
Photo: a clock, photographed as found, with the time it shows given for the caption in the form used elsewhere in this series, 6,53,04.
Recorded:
6,12,45
